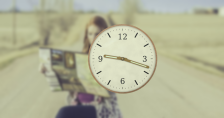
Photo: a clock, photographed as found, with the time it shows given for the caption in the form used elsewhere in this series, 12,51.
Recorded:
9,18
